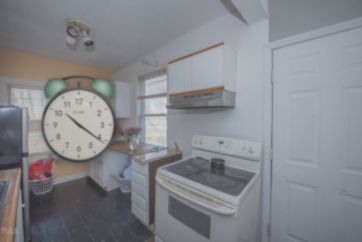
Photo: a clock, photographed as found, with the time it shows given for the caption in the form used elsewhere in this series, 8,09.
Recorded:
10,21
